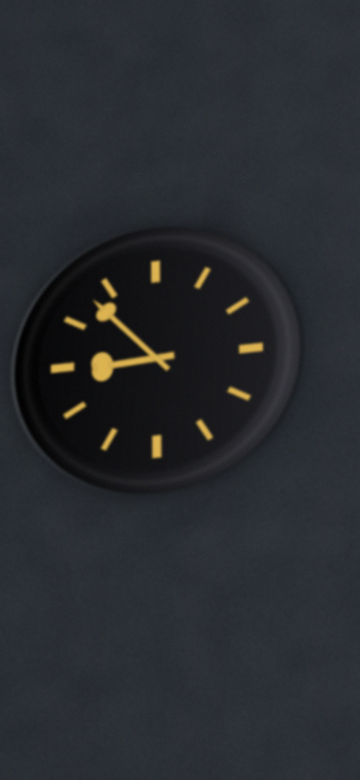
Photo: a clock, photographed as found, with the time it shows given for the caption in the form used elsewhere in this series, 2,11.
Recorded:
8,53
